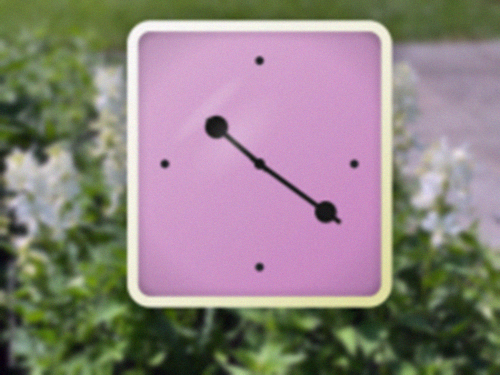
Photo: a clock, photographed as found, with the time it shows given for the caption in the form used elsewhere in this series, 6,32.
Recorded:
10,21
